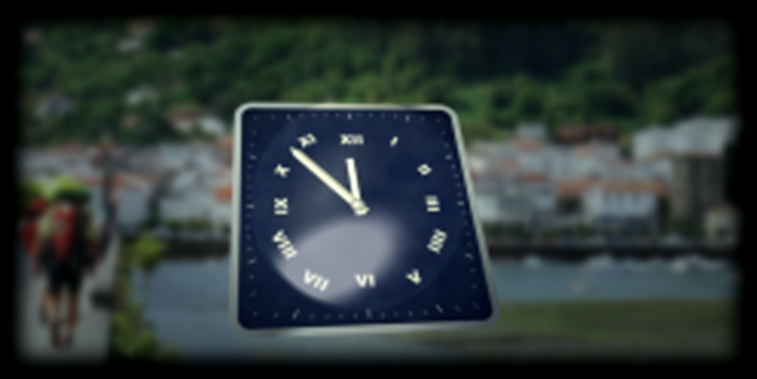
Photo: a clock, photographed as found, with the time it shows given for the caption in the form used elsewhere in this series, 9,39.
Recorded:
11,53
